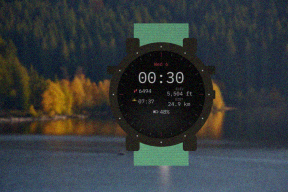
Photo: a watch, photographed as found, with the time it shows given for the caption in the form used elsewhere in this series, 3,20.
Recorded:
0,30
